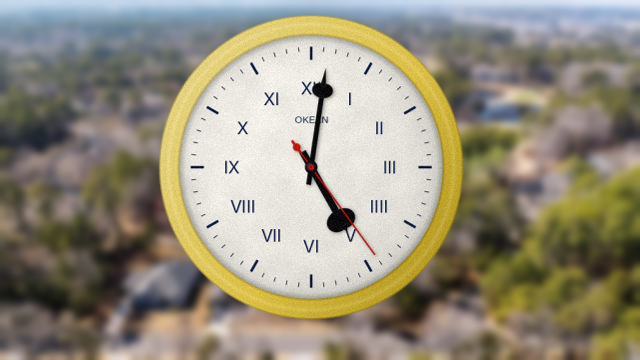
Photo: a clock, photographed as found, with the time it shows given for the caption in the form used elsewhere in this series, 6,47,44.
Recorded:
5,01,24
